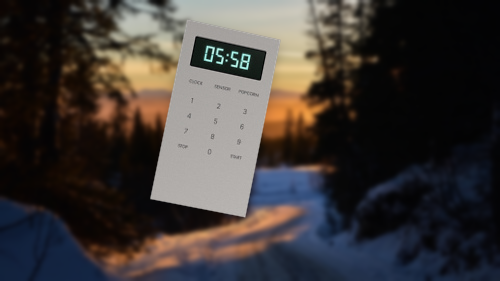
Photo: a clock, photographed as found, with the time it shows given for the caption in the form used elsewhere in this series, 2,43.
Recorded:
5,58
